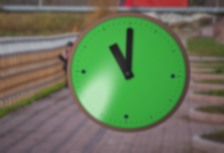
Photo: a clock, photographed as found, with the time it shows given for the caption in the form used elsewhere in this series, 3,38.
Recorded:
11,00
